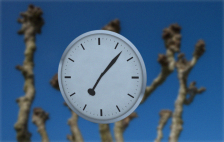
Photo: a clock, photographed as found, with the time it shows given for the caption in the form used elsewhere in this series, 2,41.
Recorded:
7,07
